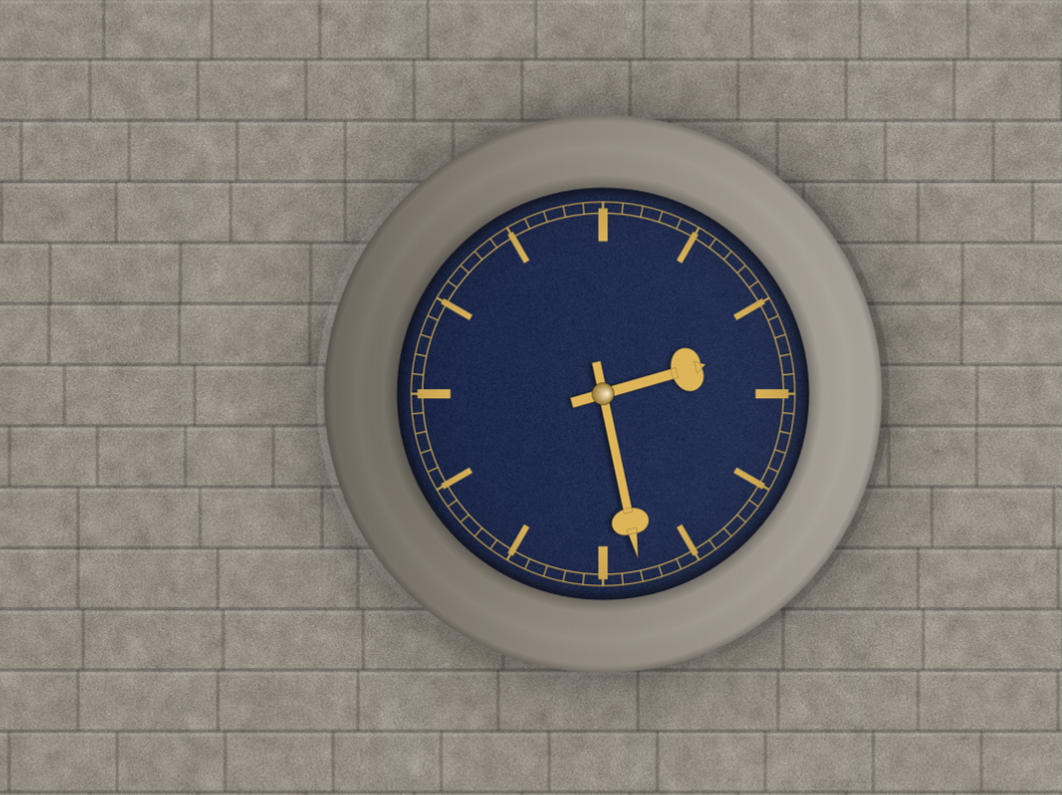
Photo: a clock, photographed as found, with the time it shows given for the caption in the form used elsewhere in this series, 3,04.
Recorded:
2,28
